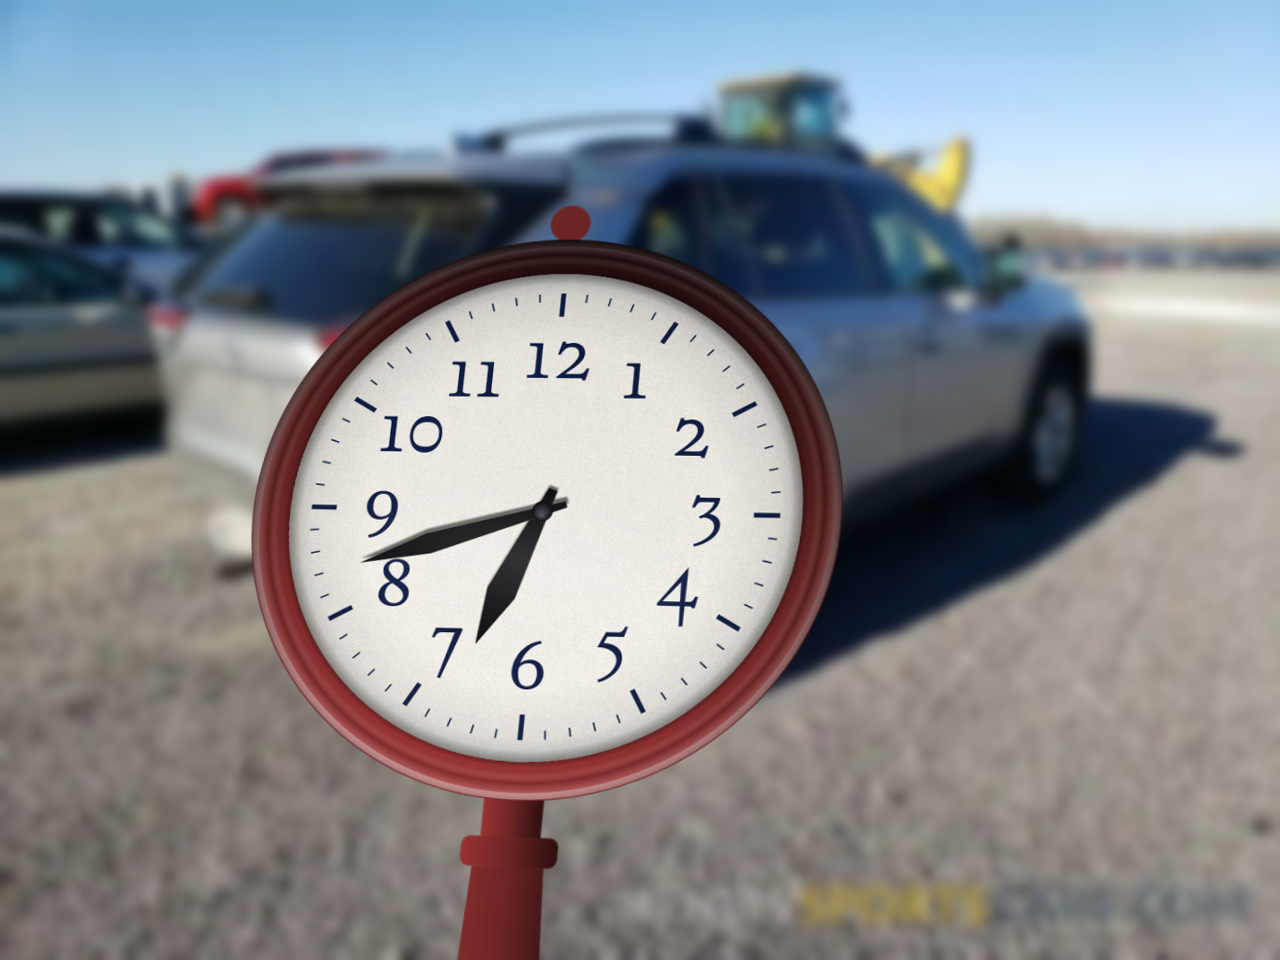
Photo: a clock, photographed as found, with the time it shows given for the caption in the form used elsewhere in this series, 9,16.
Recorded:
6,42
